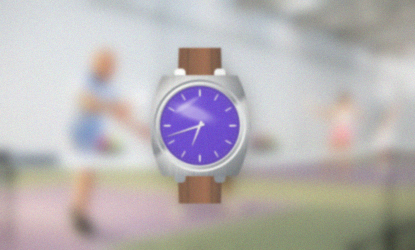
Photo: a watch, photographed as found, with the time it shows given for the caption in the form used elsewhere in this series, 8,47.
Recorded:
6,42
